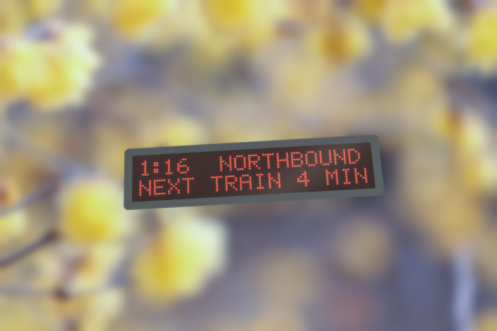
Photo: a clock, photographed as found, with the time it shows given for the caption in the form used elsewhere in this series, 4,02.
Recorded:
1,16
